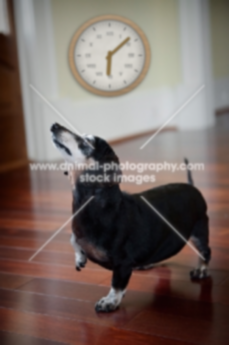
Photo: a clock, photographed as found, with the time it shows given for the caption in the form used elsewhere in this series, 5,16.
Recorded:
6,08
